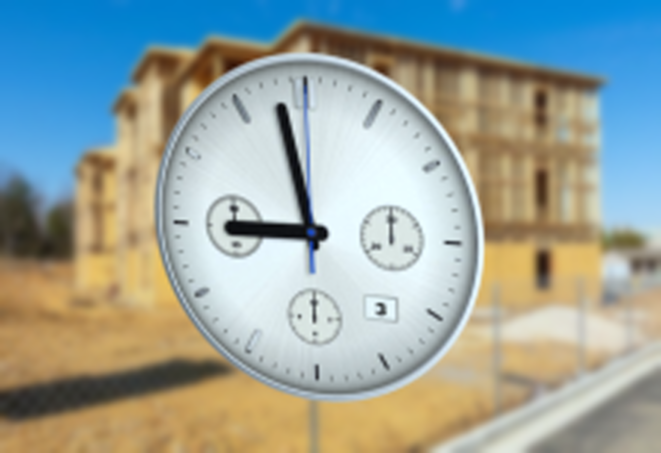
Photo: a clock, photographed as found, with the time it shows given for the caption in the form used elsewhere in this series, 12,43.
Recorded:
8,58
